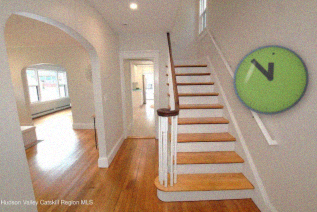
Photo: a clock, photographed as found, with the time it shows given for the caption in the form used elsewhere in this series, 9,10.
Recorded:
11,52
